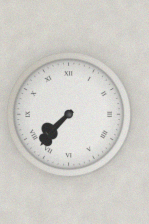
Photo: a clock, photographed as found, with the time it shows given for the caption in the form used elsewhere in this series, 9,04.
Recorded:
7,37
